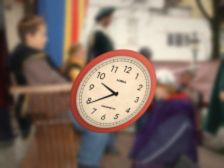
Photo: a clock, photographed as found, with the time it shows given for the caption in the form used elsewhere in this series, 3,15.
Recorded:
9,39
